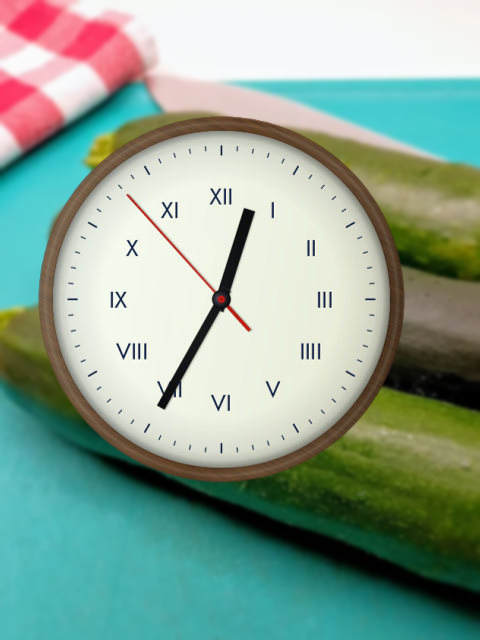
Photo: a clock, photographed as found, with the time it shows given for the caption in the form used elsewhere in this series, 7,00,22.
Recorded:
12,34,53
